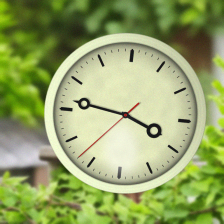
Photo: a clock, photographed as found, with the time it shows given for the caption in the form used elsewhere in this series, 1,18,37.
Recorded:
3,46,37
